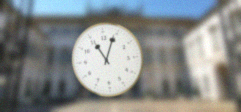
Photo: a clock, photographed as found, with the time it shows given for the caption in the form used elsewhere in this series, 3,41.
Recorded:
11,04
